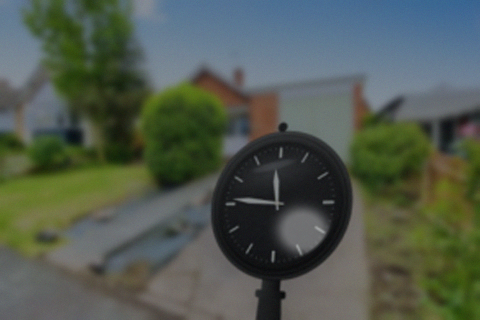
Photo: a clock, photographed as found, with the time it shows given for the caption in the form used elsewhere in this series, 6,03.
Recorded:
11,46
